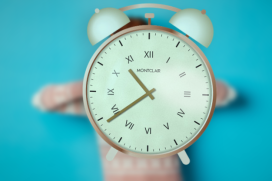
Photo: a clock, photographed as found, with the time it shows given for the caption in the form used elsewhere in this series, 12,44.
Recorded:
10,39
